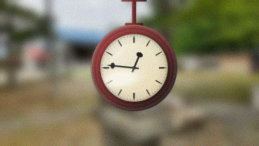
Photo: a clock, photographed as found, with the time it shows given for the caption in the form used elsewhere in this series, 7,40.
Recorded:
12,46
